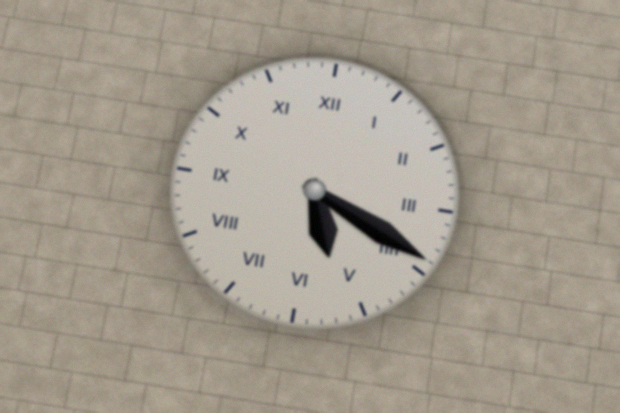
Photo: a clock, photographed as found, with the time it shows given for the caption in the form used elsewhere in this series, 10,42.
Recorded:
5,19
